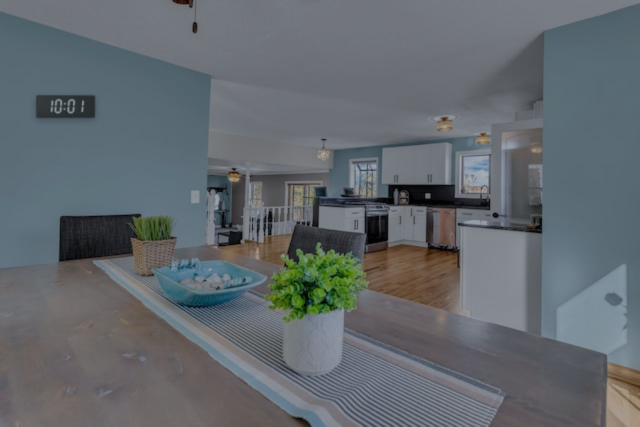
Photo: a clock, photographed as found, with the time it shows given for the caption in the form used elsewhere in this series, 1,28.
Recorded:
10,01
